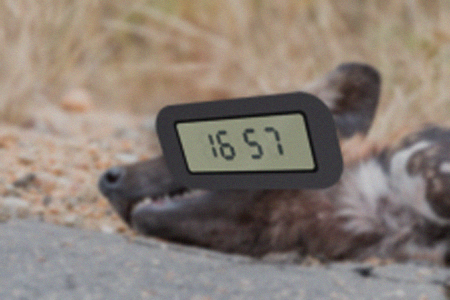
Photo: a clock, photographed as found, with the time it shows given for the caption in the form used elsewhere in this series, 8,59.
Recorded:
16,57
